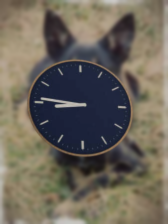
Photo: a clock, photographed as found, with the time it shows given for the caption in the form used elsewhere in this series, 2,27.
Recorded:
8,46
